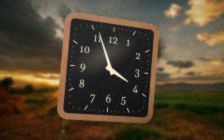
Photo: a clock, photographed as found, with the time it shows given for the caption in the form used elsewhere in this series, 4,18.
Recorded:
3,56
